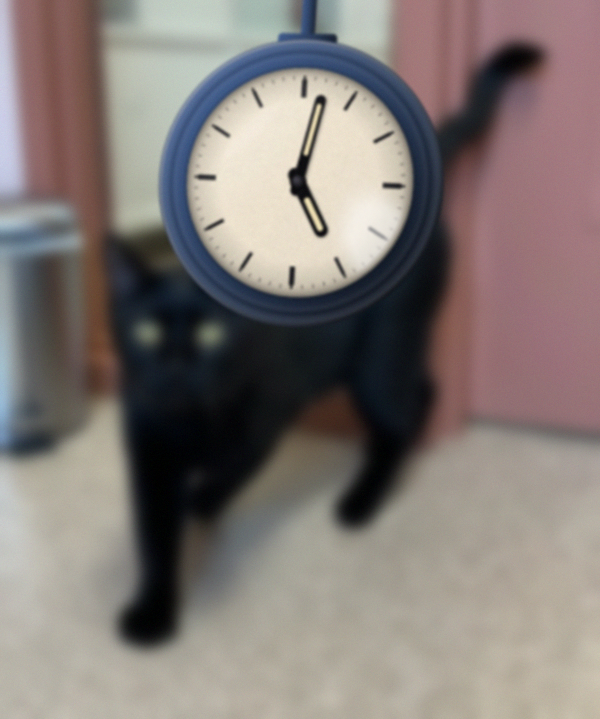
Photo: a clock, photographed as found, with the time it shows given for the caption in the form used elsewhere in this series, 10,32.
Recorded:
5,02
